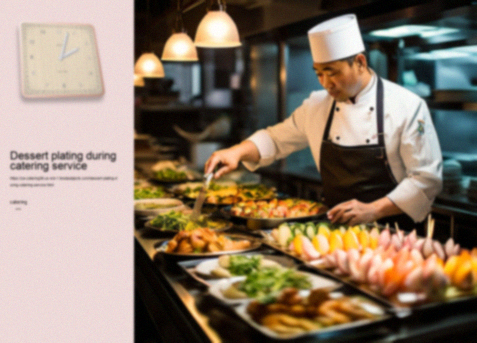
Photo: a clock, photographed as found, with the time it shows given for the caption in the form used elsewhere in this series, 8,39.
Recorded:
2,03
